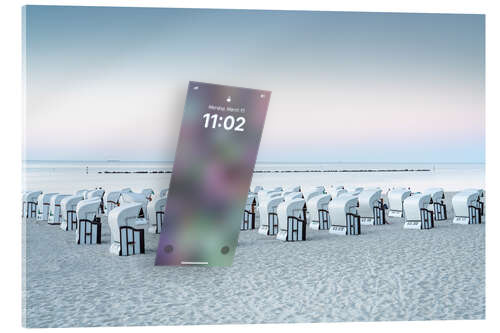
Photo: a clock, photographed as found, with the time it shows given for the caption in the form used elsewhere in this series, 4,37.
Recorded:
11,02
